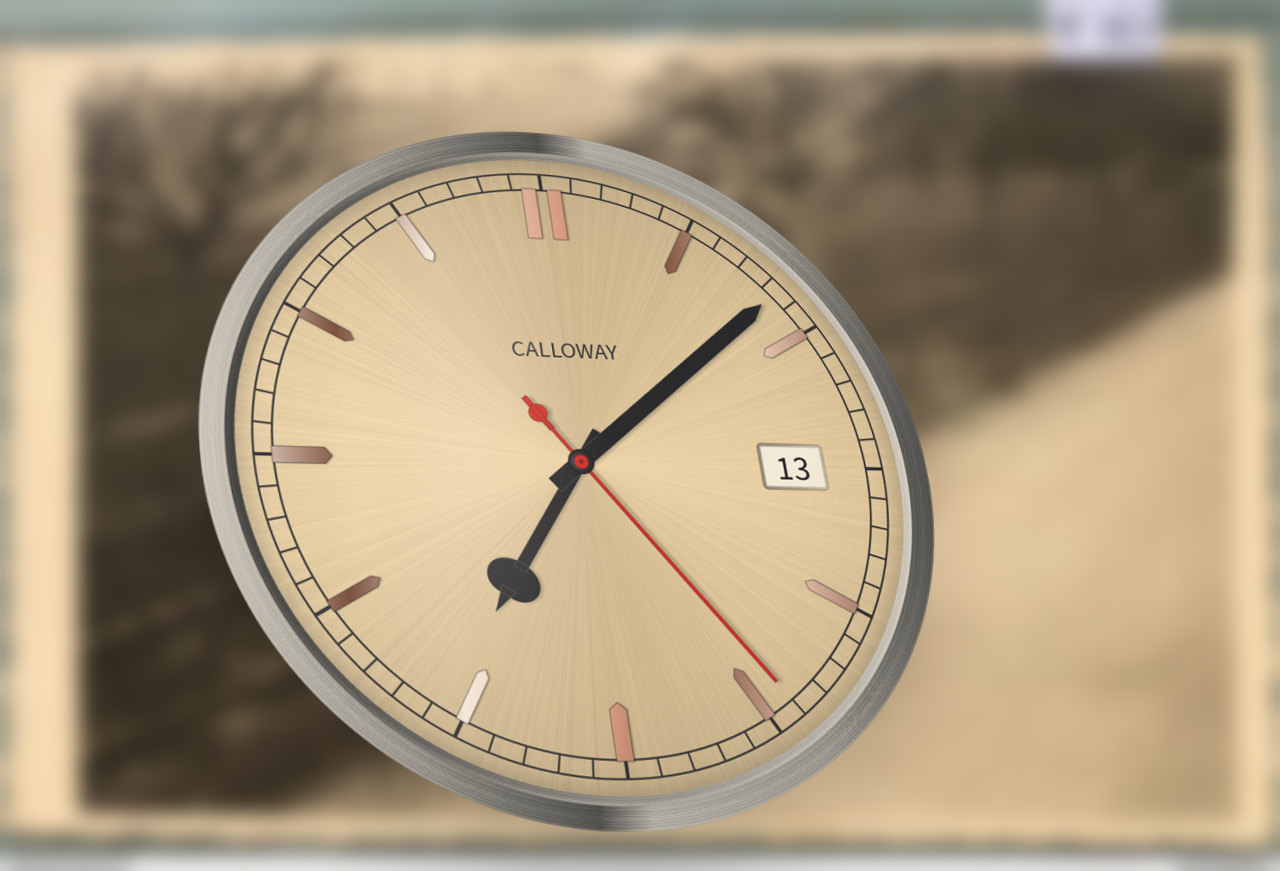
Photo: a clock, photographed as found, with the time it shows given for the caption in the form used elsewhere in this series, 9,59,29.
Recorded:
7,08,24
